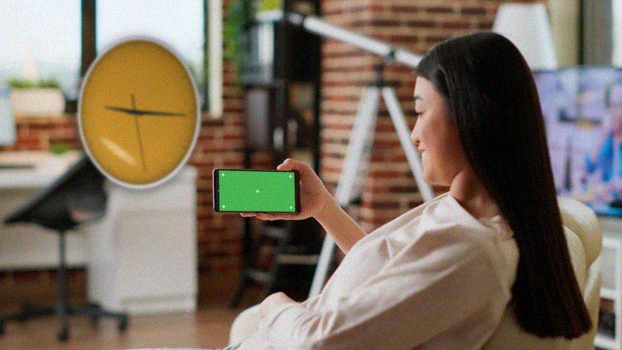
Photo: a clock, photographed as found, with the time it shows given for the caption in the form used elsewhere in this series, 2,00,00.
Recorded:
9,15,28
